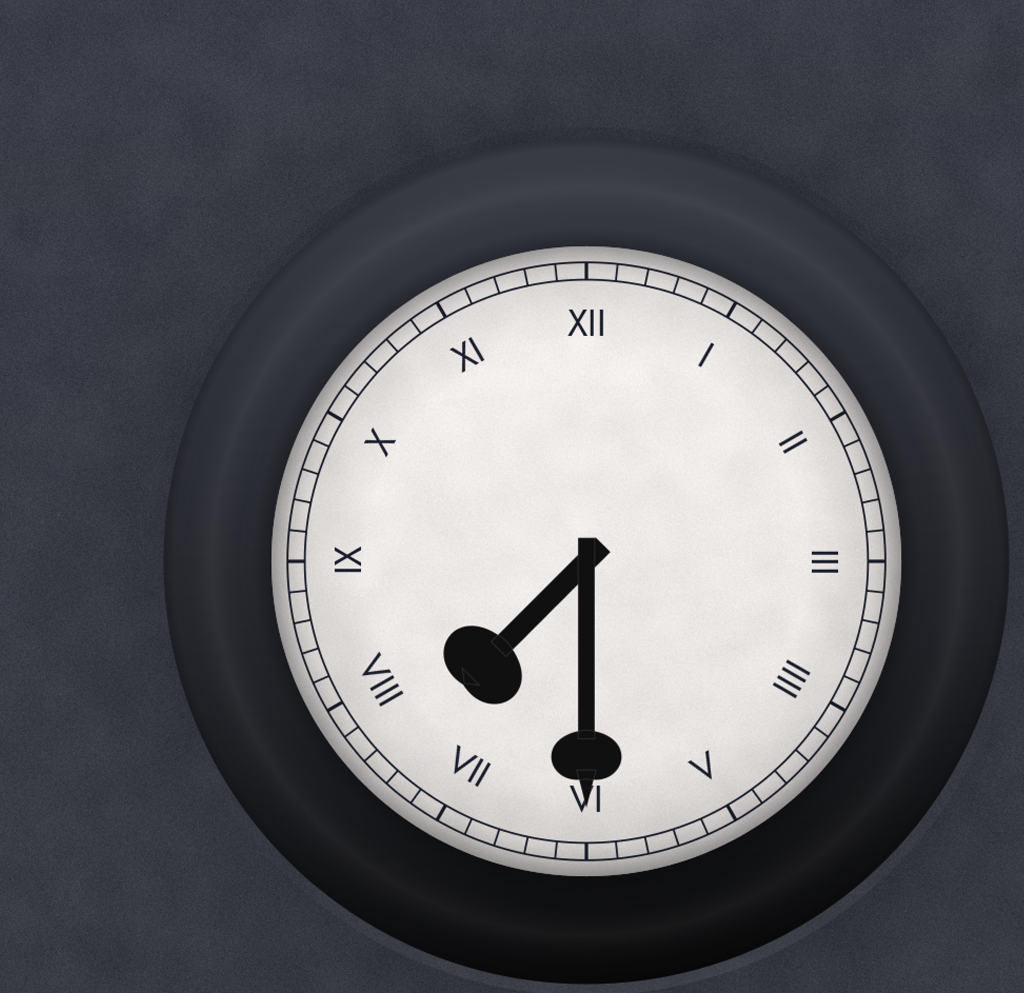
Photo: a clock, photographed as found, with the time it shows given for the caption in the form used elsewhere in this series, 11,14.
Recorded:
7,30
